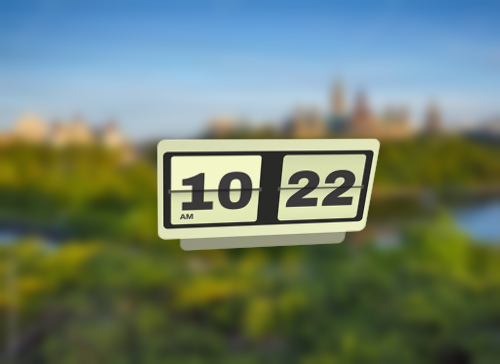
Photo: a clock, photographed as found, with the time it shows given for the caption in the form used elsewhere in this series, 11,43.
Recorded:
10,22
